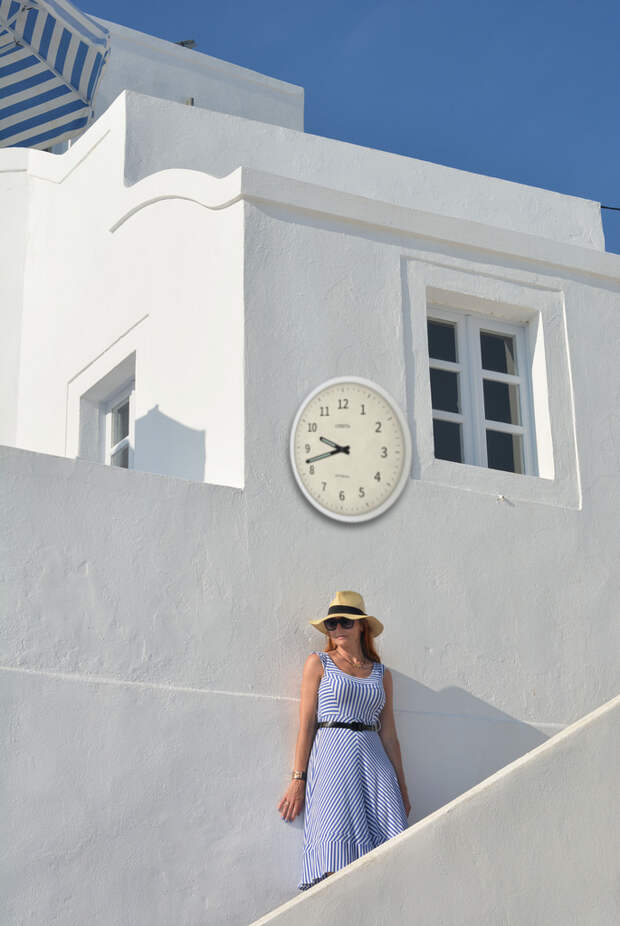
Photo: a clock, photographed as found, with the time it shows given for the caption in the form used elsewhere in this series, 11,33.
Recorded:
9,42
